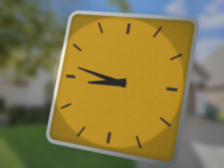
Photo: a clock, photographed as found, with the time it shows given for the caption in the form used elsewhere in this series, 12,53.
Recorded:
8,47
